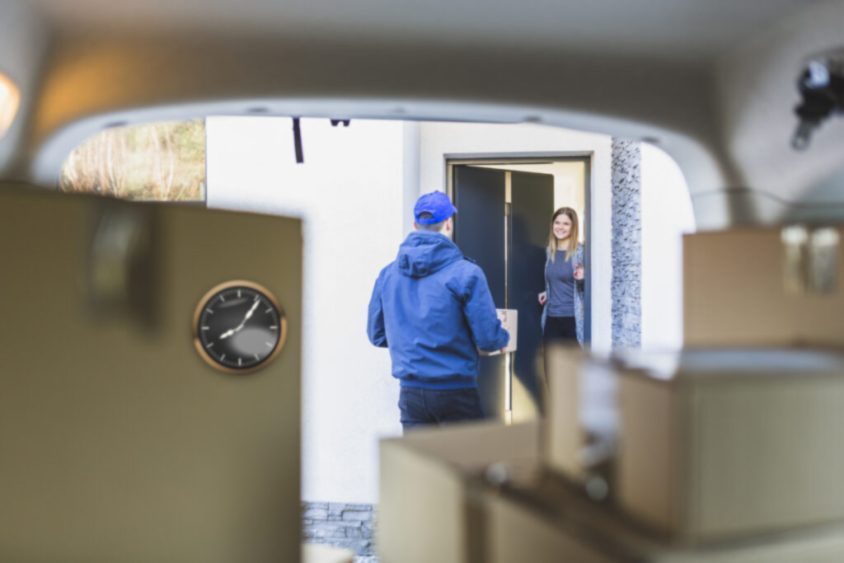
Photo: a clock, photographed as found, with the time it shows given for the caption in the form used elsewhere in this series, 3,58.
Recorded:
8,06
